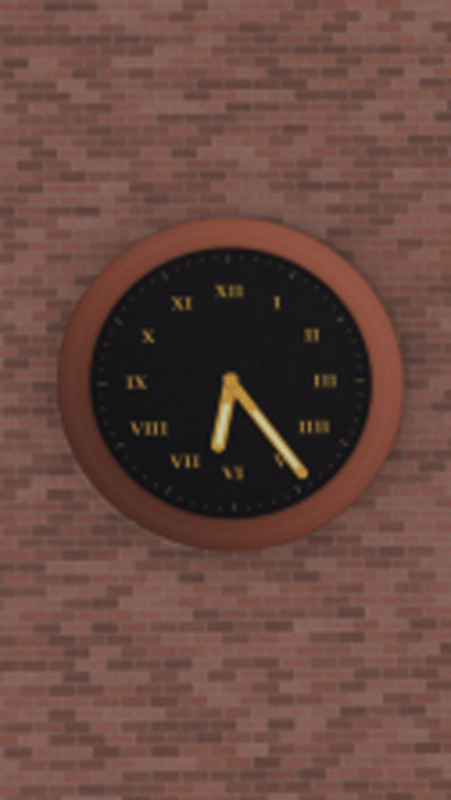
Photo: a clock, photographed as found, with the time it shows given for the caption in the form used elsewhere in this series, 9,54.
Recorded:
6,24
